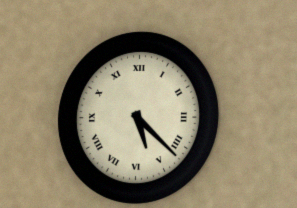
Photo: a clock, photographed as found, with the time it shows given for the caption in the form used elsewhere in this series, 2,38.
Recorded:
5,22
